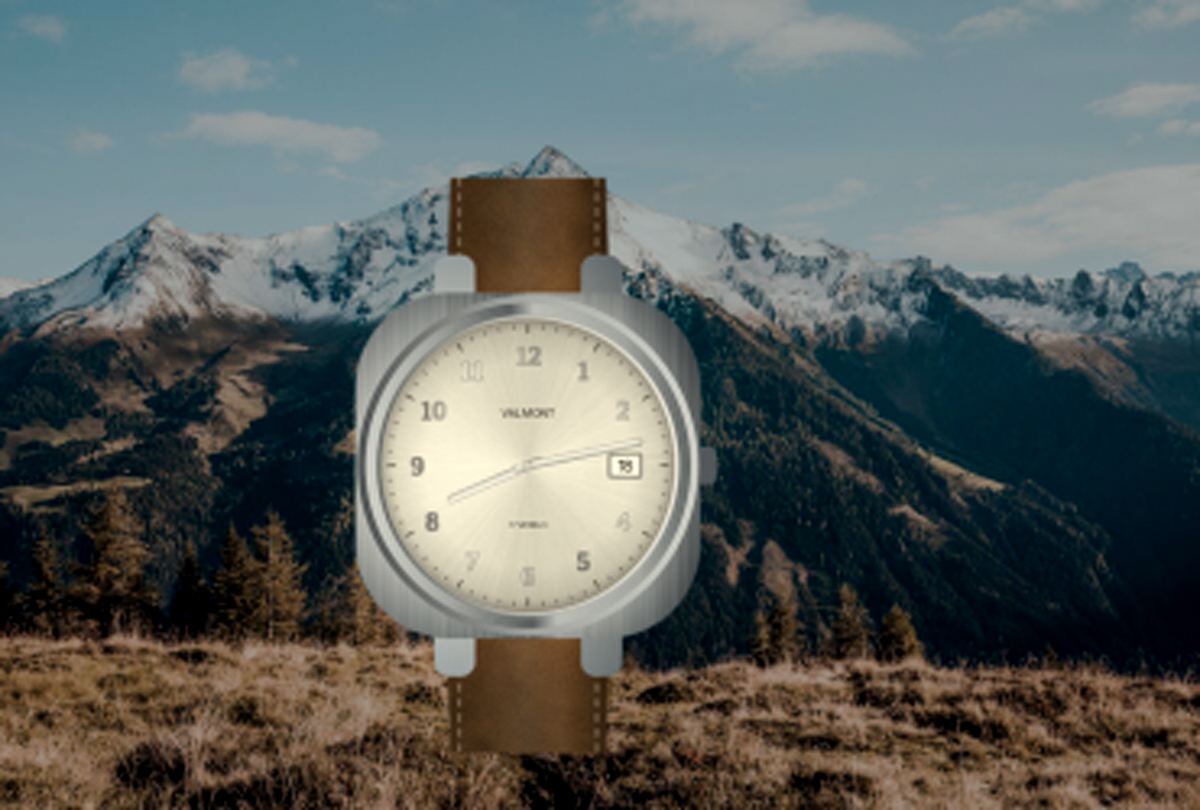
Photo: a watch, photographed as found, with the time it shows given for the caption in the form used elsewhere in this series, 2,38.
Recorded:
8,13
